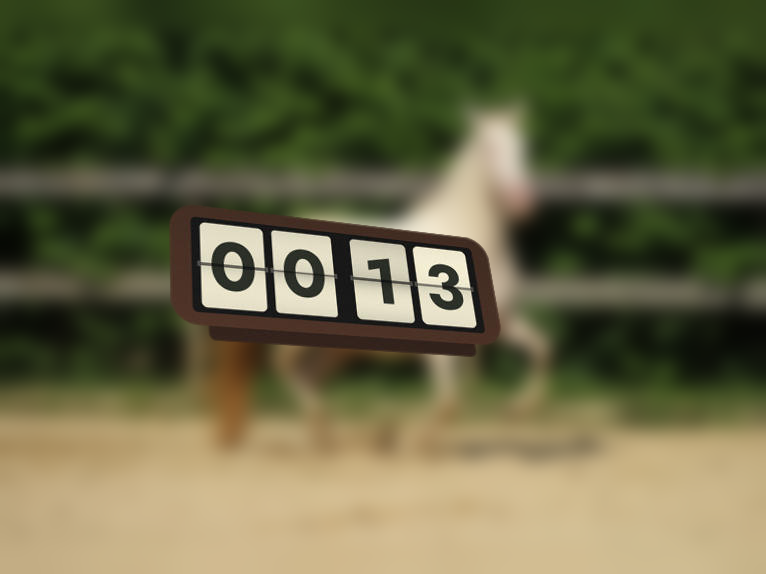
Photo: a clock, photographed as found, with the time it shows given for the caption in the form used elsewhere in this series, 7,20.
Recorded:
0,13
